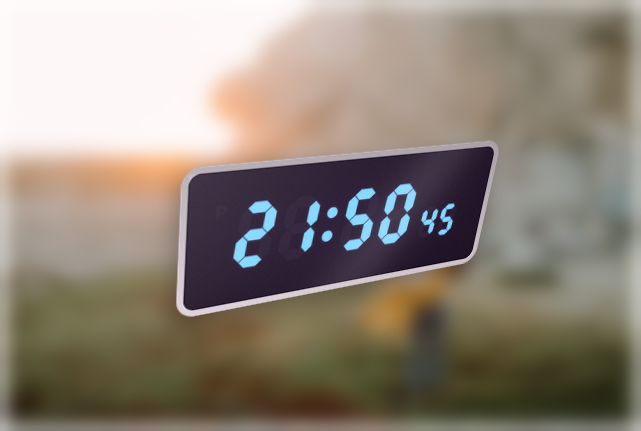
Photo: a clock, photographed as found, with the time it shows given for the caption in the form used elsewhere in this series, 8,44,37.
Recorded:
21,50,45
